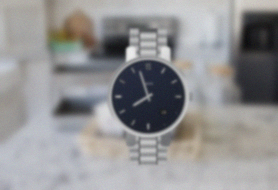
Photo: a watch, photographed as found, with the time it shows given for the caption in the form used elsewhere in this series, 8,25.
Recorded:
7,57
